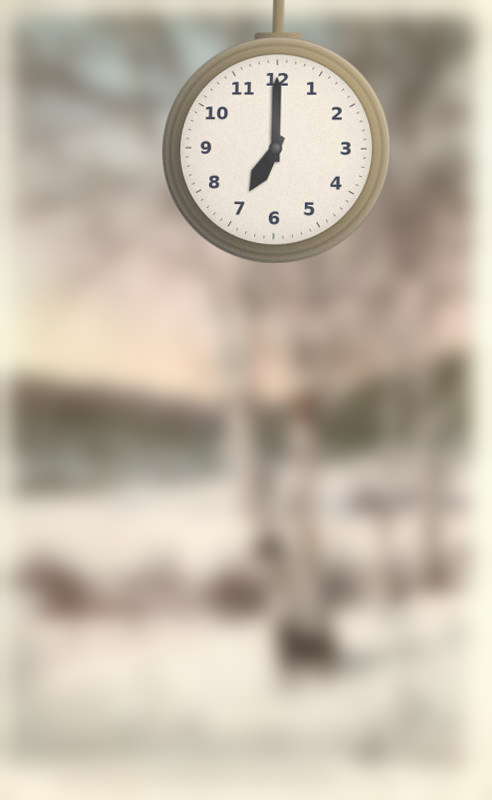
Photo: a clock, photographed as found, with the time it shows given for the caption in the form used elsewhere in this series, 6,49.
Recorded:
7,00
